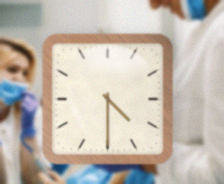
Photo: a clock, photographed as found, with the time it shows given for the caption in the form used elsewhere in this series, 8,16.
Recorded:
4,30
